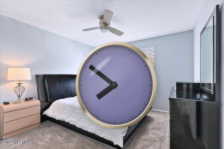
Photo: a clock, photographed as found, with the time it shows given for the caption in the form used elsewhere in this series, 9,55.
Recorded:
7,51
